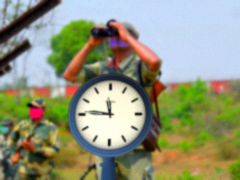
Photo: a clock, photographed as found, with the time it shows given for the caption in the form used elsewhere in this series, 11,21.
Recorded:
11,46
